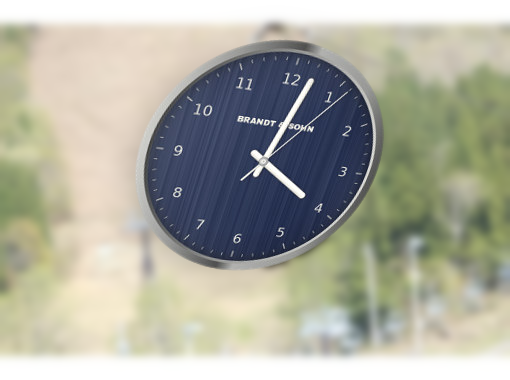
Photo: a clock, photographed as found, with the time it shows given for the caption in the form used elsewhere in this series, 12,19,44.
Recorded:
4,02,06
